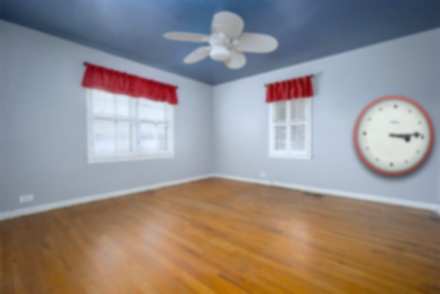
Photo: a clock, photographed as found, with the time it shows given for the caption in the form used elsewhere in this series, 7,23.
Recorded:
3,14
